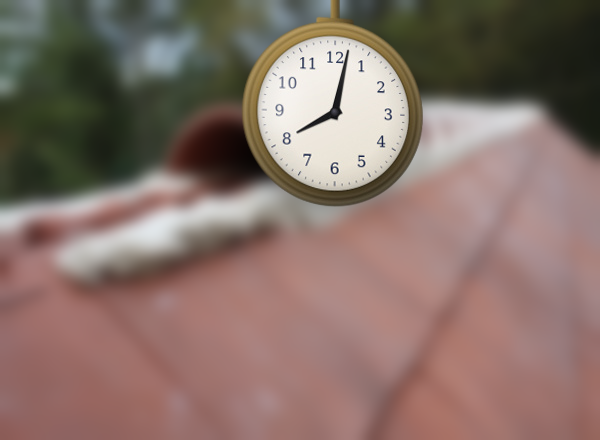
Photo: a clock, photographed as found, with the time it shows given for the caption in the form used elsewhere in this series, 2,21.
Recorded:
8,02
